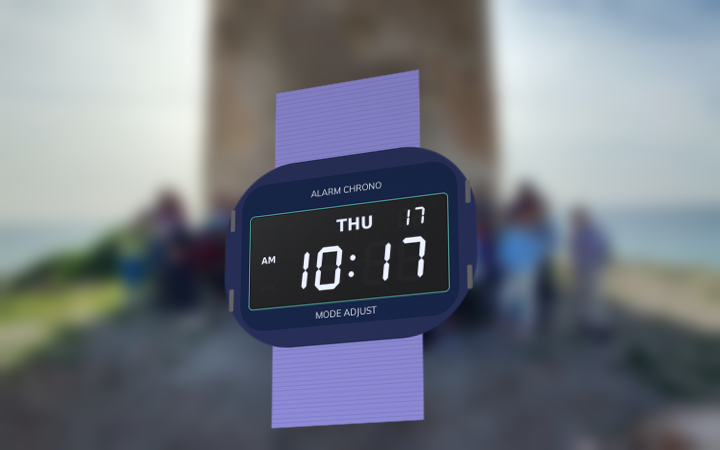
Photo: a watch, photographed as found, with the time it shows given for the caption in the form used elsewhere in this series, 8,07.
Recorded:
10,17
